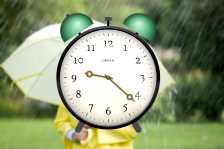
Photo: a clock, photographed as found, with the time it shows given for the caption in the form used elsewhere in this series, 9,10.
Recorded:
9,22
